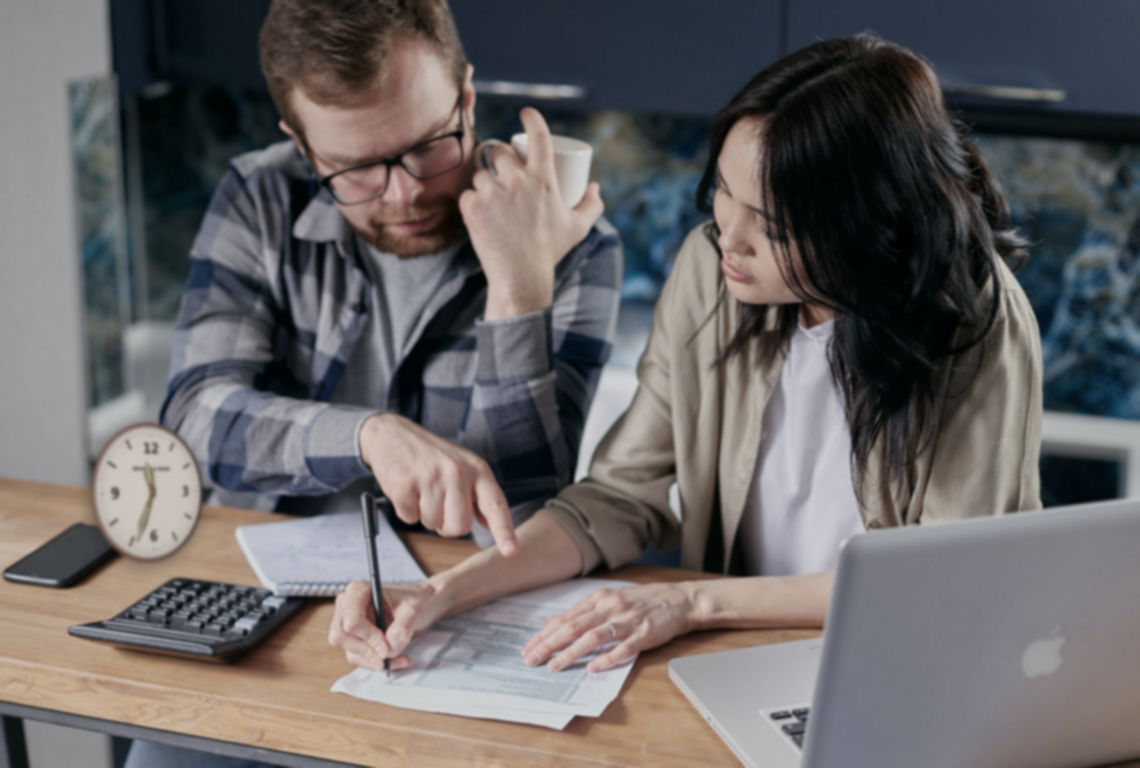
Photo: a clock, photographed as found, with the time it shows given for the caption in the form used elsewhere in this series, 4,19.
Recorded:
11,34
